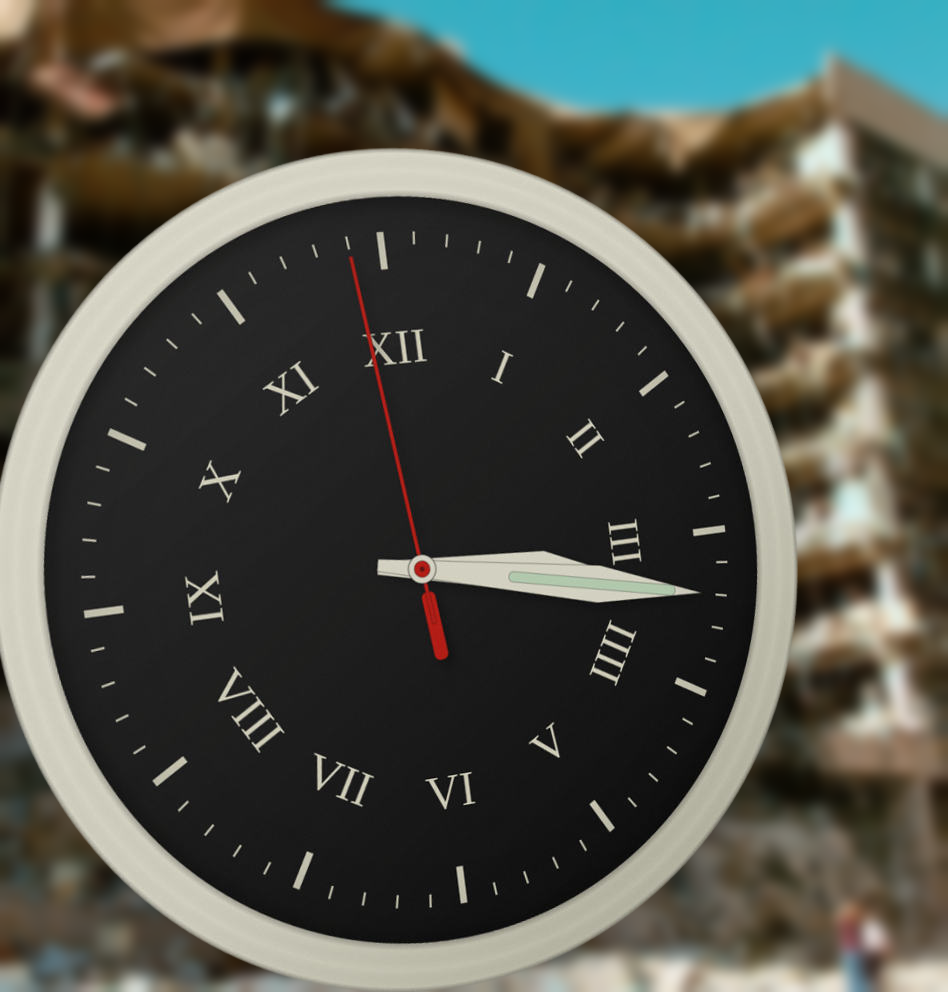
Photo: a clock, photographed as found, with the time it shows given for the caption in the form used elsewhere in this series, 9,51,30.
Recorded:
3,16,59
